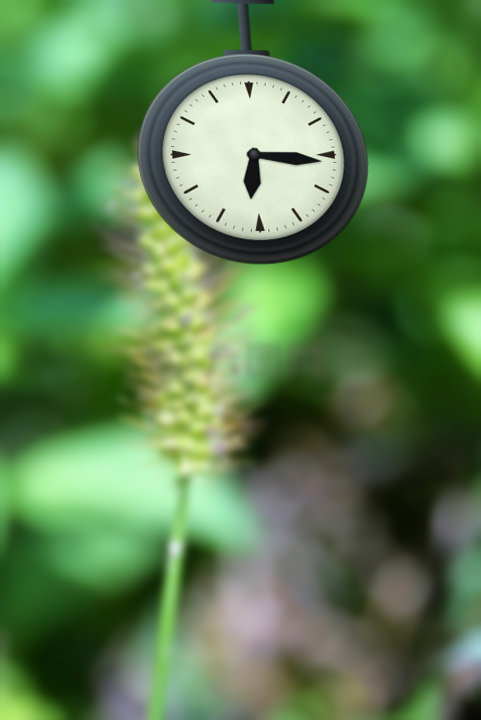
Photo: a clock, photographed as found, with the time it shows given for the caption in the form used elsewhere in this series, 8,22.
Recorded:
6,16
